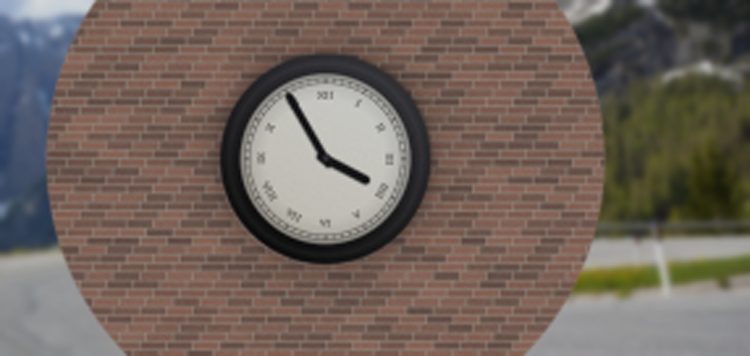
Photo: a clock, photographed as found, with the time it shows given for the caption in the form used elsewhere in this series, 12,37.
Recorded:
3,55
